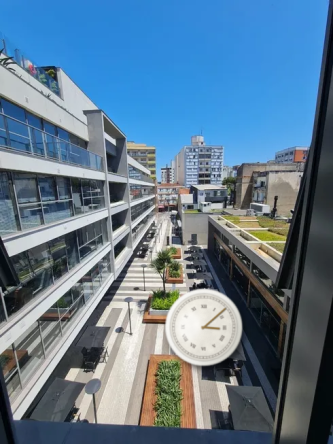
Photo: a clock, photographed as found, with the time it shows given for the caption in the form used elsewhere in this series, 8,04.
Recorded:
3,08
